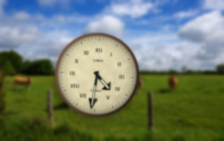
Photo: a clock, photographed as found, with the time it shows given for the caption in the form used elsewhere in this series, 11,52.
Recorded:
4,31
